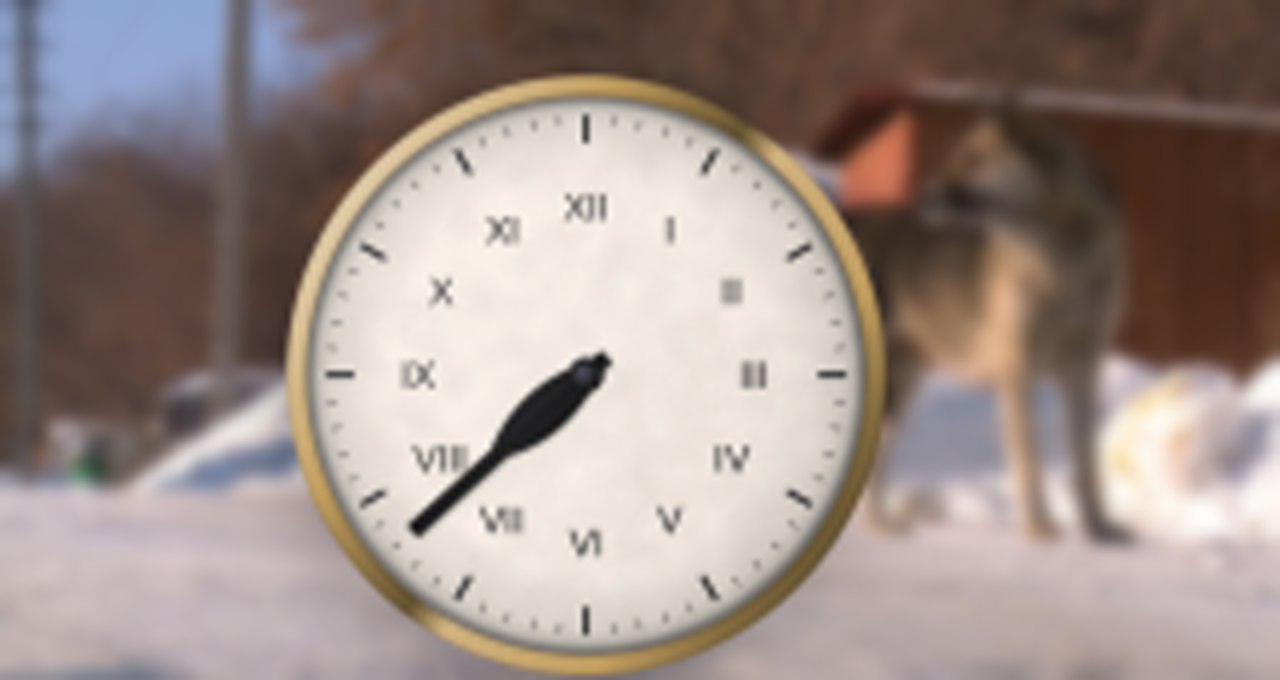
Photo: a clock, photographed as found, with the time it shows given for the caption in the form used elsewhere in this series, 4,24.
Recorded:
7,38
